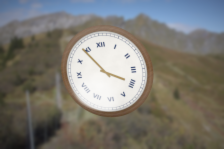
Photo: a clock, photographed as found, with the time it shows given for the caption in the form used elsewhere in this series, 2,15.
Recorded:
3,54
